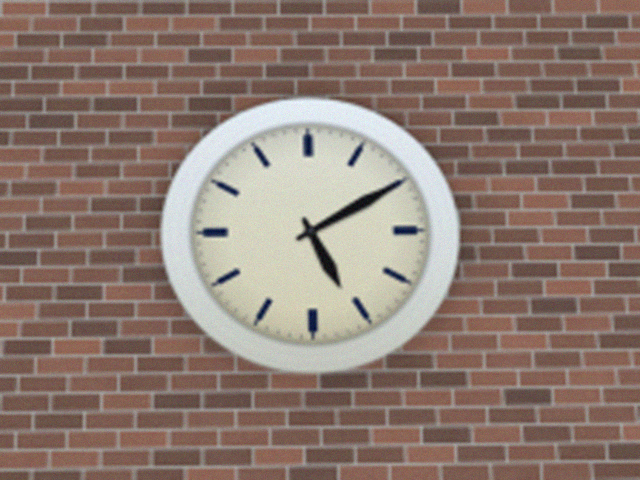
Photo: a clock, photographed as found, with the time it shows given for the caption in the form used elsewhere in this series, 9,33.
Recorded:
5,10
